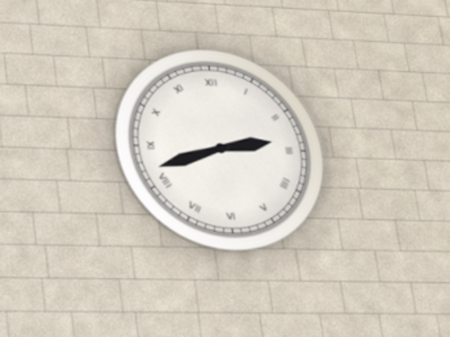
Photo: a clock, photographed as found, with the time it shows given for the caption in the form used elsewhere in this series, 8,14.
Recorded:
2,42
